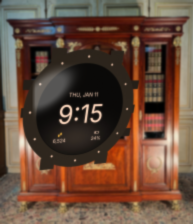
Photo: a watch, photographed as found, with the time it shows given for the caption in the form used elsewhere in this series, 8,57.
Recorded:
9,15
